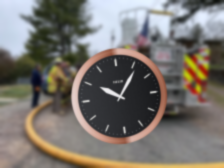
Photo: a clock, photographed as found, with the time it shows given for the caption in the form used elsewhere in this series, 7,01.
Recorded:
10,06
